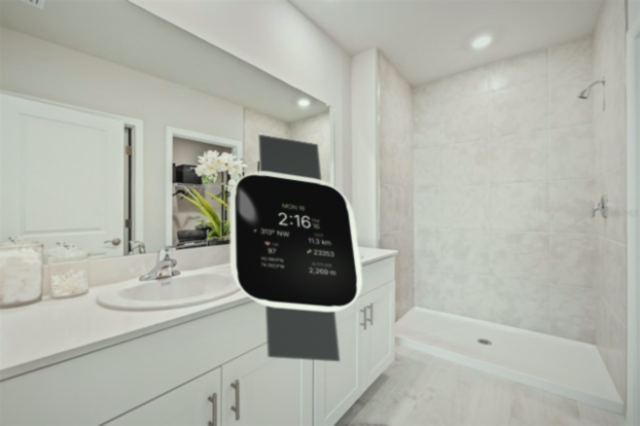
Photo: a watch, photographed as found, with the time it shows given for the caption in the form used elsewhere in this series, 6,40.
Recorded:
2,16
